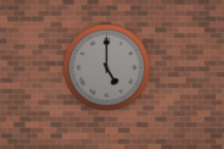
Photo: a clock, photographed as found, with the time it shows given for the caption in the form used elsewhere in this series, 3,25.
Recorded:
5,00
